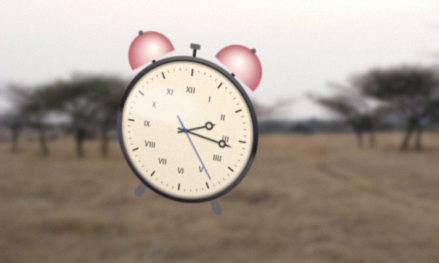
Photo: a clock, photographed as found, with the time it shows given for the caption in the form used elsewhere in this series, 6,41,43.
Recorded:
2,16,24
